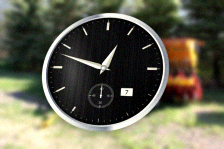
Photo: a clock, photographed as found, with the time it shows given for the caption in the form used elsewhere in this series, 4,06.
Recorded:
12,48
